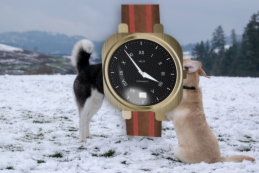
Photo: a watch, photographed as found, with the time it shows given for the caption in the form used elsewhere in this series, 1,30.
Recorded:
3,54
